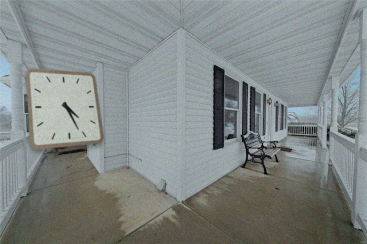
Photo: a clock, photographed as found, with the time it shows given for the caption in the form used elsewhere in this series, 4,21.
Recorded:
4,26
